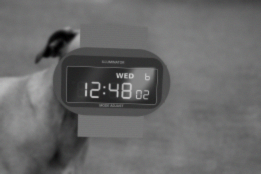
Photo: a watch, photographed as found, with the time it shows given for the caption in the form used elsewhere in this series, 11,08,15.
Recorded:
12,48,02
